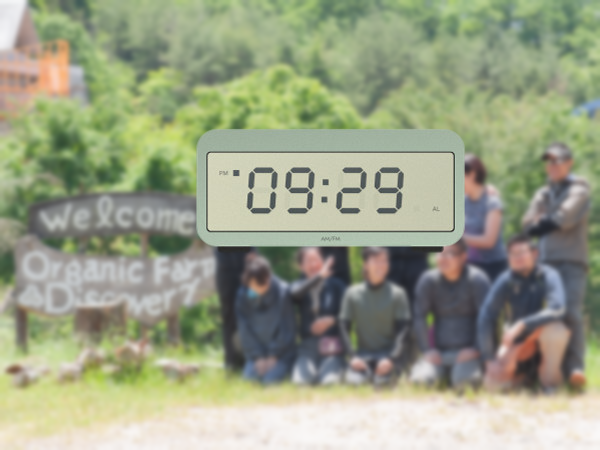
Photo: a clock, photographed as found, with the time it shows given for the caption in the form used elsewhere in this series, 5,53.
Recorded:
9,29
